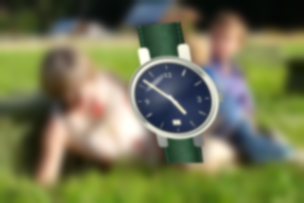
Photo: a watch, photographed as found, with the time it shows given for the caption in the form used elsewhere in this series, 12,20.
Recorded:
4,52
